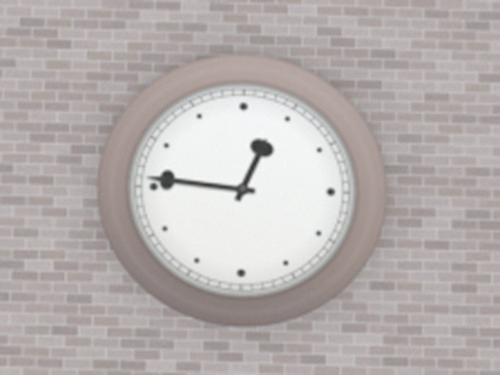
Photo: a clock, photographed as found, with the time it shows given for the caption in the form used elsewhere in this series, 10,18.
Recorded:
12,46
